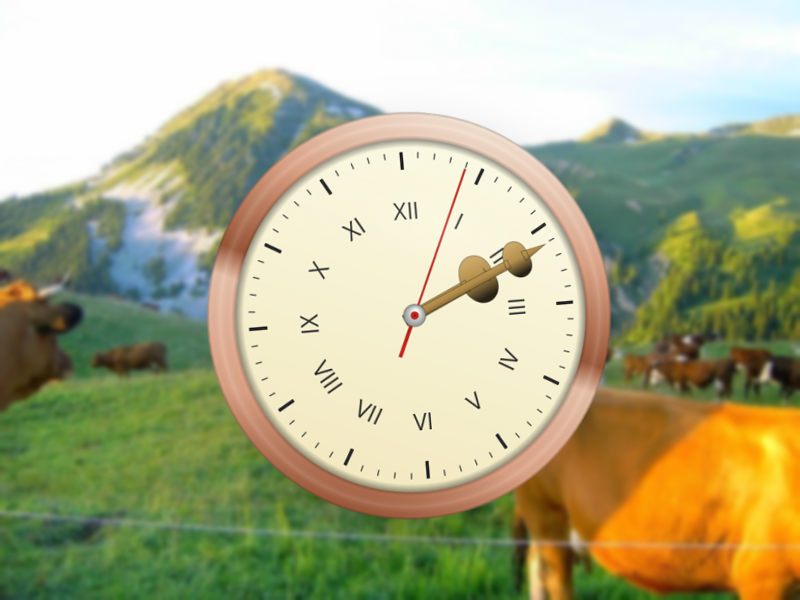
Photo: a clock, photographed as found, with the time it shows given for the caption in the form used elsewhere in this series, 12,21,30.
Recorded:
2,11,04
